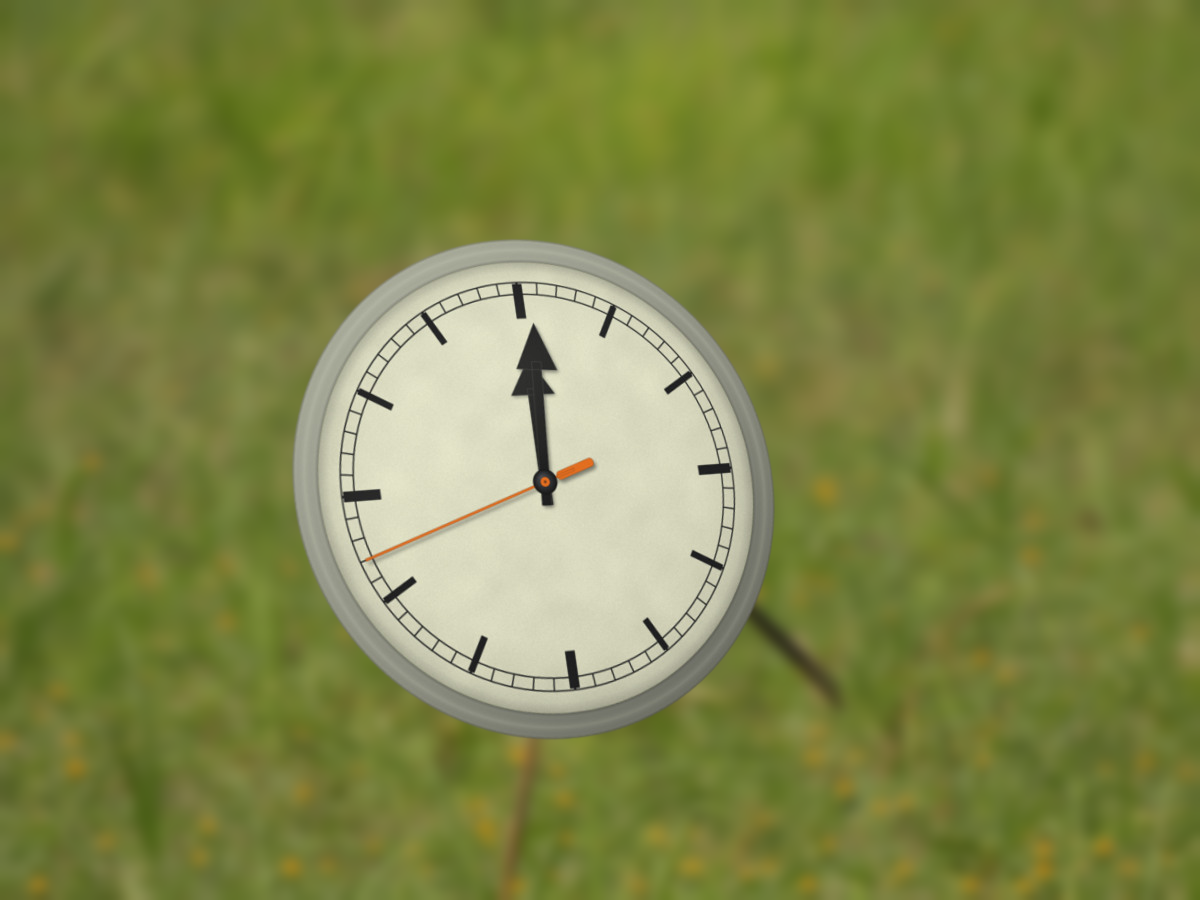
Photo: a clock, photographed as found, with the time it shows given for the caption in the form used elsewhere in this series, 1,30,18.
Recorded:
12,00,42
